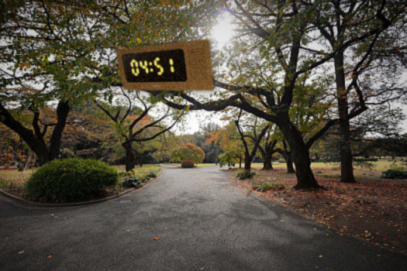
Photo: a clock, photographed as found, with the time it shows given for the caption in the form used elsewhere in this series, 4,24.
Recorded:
4,51
